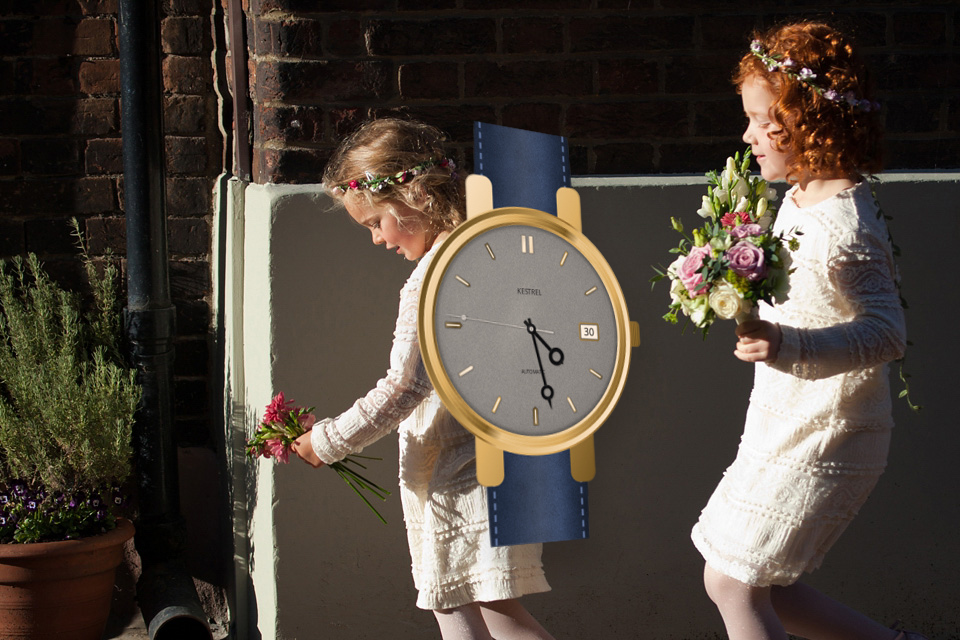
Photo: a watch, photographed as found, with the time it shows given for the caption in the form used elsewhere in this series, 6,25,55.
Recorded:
4,27,46
